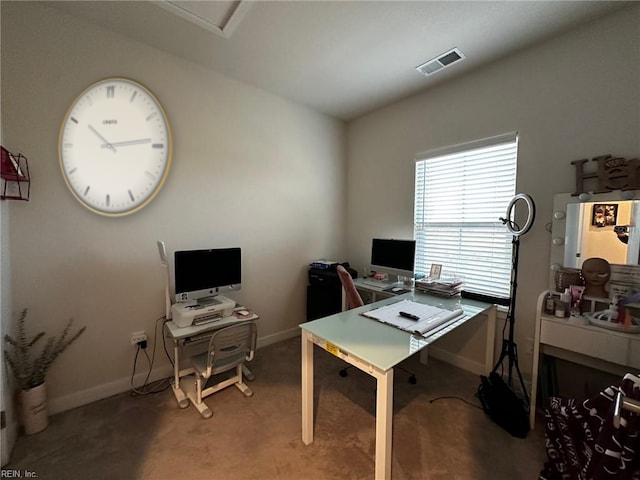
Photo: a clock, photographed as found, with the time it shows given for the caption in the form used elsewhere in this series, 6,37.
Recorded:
10,14
